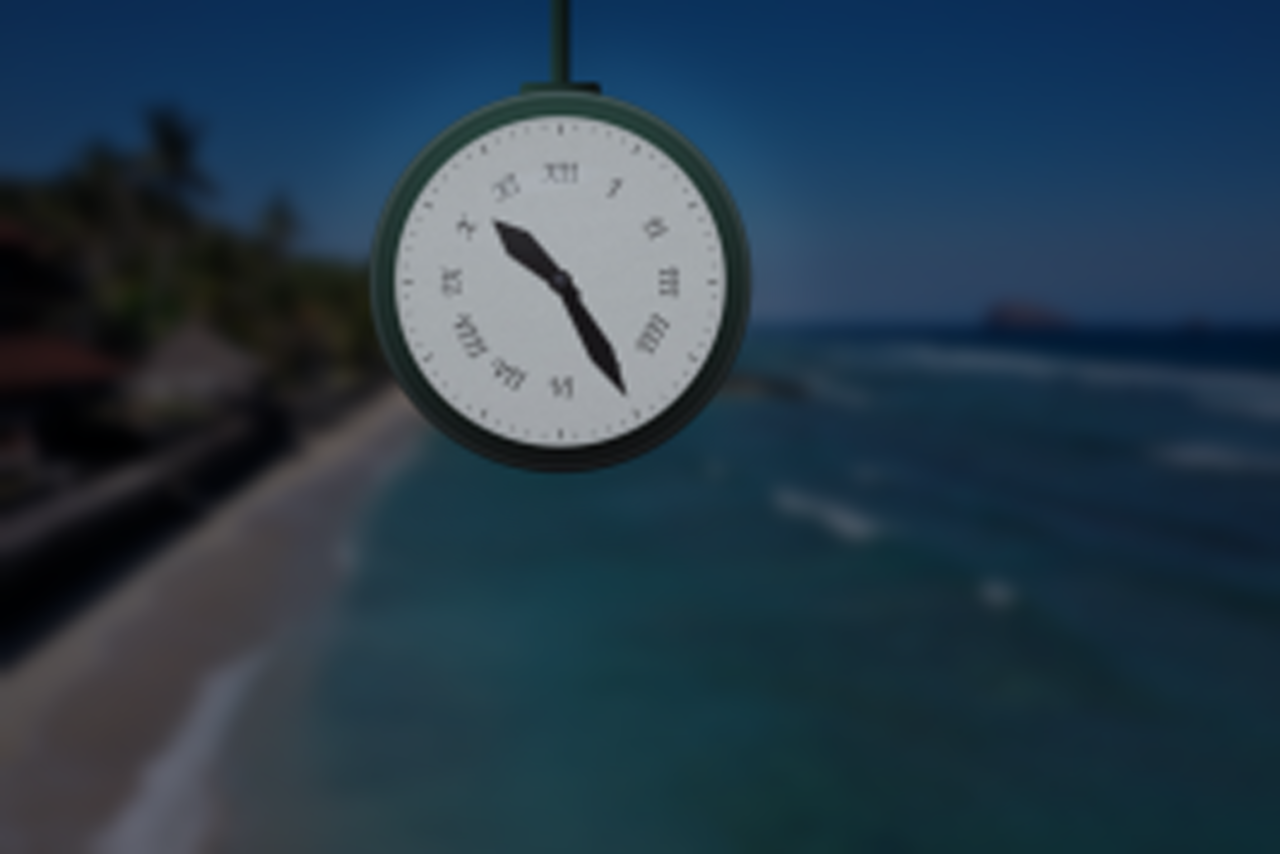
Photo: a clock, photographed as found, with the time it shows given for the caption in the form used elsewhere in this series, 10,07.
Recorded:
10,25
